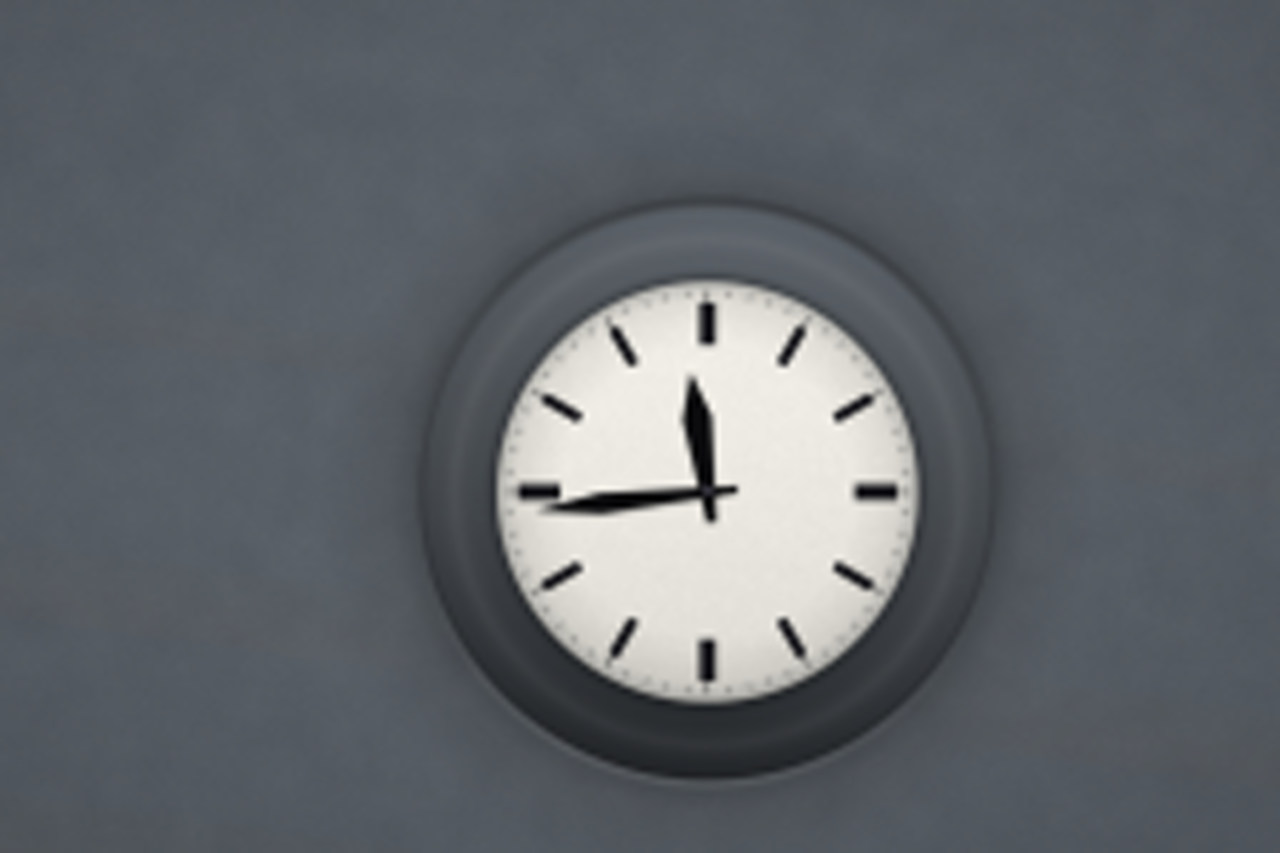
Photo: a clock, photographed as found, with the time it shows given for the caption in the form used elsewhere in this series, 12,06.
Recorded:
11,44
